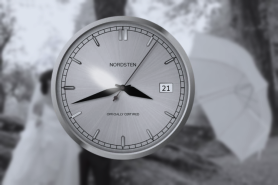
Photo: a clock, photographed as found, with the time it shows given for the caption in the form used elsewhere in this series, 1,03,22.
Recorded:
3,42,06
